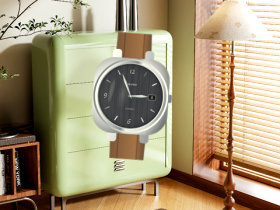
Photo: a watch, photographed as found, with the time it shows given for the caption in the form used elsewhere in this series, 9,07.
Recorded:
2,56
